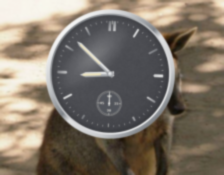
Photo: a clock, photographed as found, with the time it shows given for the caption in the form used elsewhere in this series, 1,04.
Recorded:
8,52
